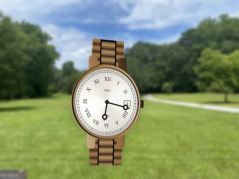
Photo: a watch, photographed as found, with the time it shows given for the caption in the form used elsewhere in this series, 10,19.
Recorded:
6,17
